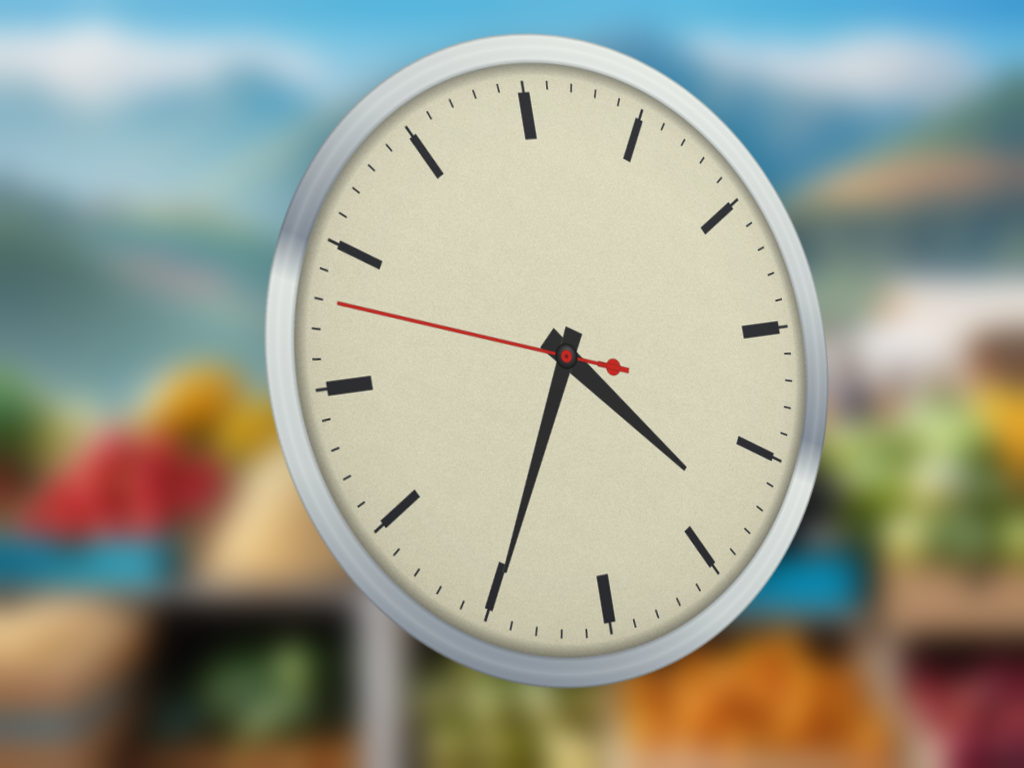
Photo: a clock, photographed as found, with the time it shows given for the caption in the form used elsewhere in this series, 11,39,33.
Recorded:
4,34,48
